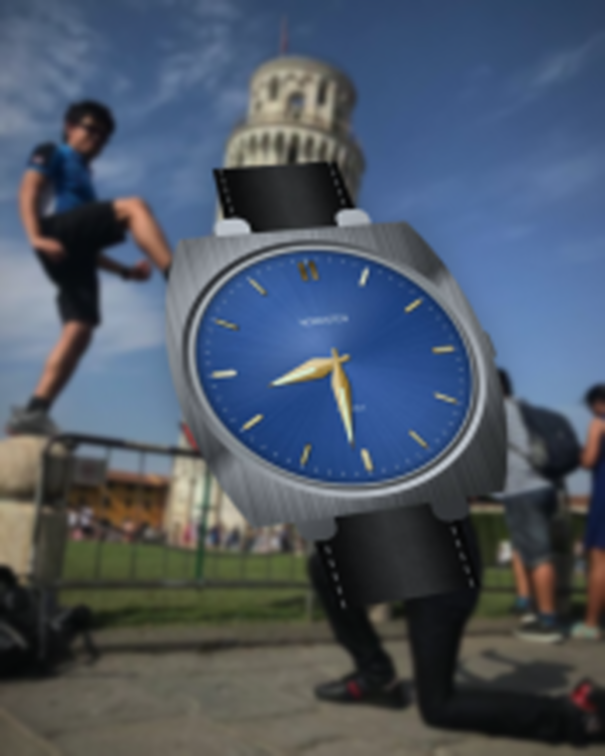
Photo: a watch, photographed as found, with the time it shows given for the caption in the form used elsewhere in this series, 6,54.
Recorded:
8,31
